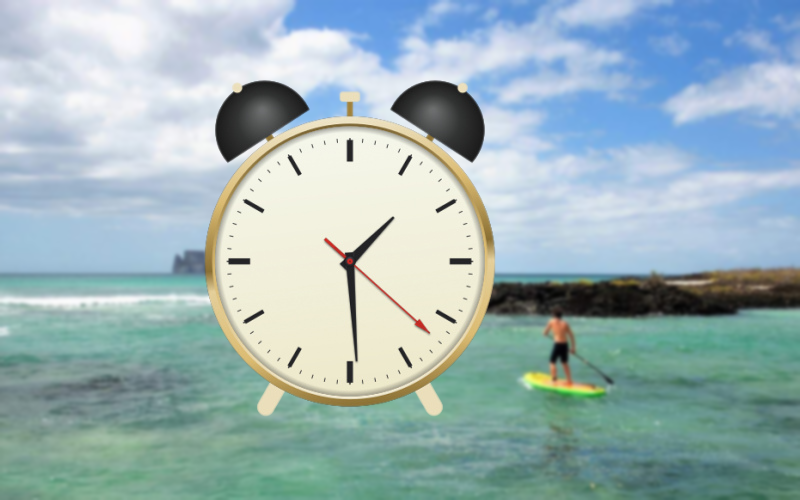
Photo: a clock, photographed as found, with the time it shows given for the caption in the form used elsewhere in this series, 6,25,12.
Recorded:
1,29,22
